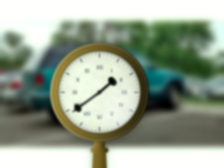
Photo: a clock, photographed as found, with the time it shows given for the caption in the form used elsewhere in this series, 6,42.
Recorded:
1,39
